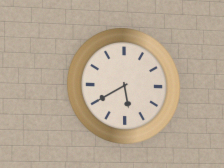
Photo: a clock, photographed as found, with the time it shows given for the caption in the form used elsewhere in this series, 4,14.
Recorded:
5,40
